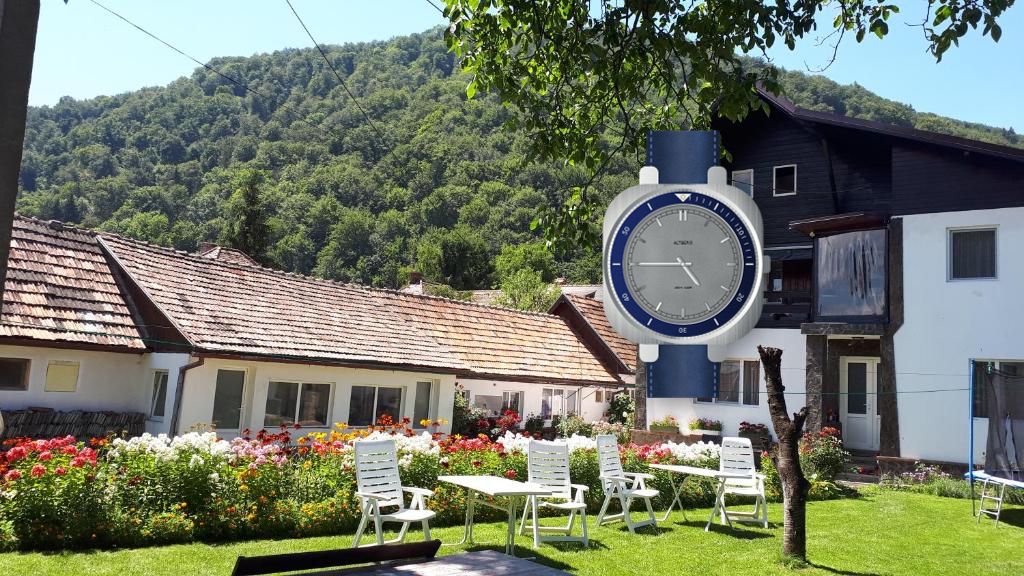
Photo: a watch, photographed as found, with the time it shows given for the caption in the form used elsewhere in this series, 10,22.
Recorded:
4,45
